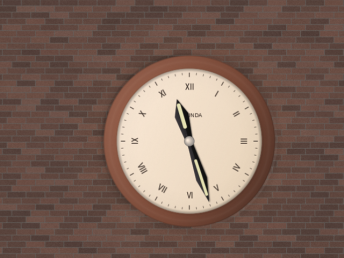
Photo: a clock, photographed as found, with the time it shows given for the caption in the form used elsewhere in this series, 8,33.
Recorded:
11,27
